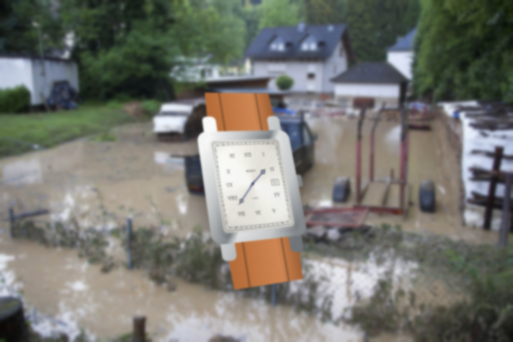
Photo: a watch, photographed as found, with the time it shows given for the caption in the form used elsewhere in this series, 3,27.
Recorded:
1,37
